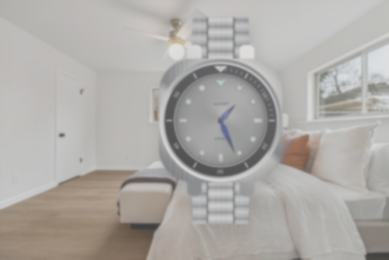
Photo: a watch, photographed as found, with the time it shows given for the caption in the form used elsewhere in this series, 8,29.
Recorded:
1,26
